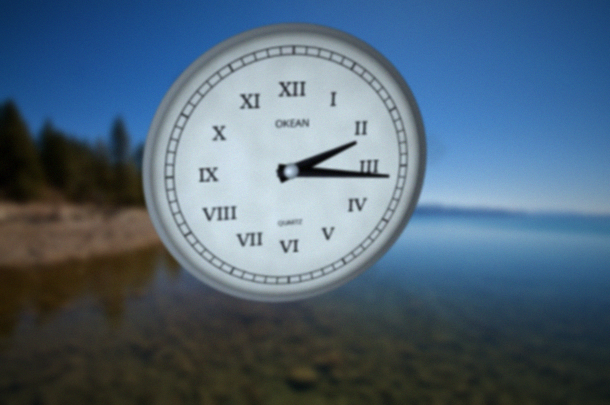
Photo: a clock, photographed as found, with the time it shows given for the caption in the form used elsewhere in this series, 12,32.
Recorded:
2,16
